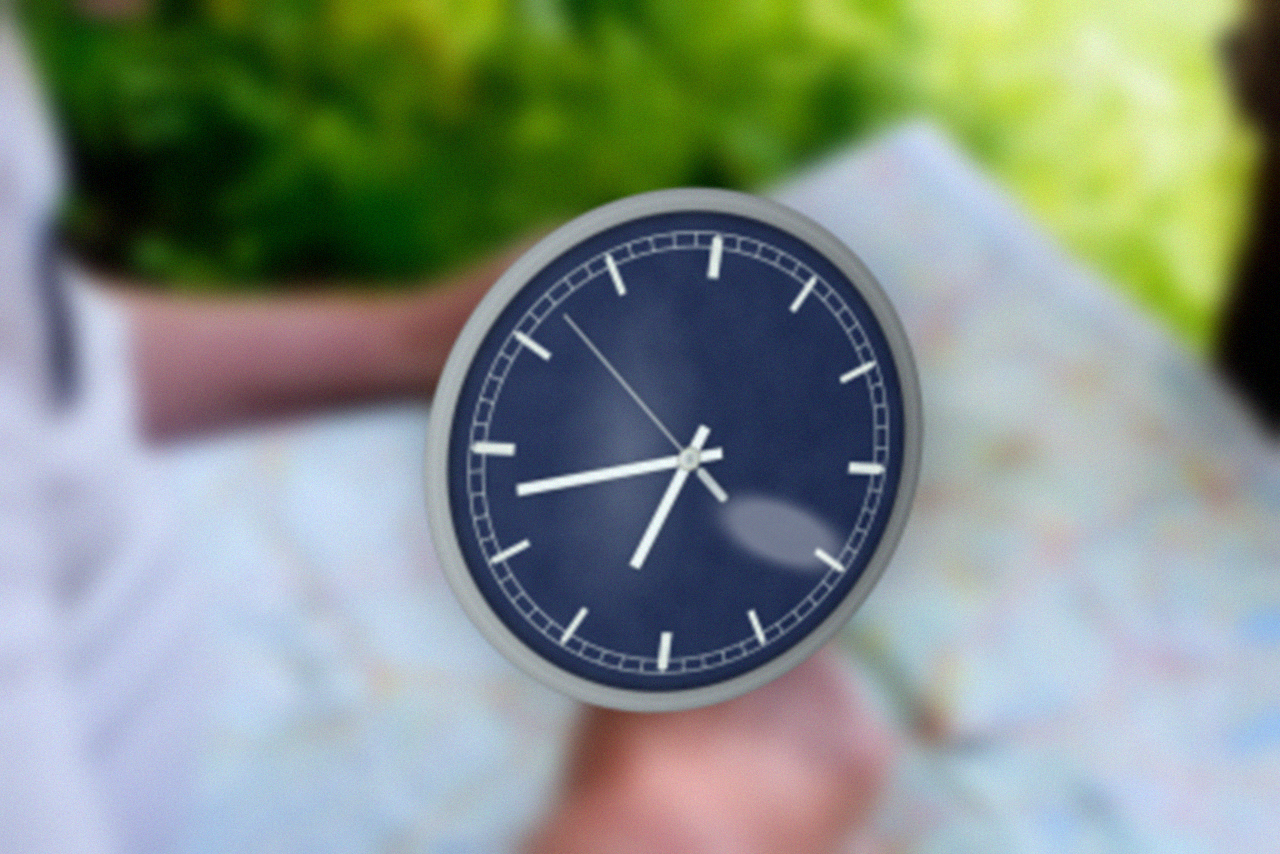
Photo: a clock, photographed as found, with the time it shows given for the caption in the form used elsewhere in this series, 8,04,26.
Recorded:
6,42,52
